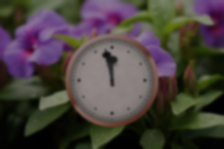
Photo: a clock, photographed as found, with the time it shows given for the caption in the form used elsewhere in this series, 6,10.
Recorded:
11,58
